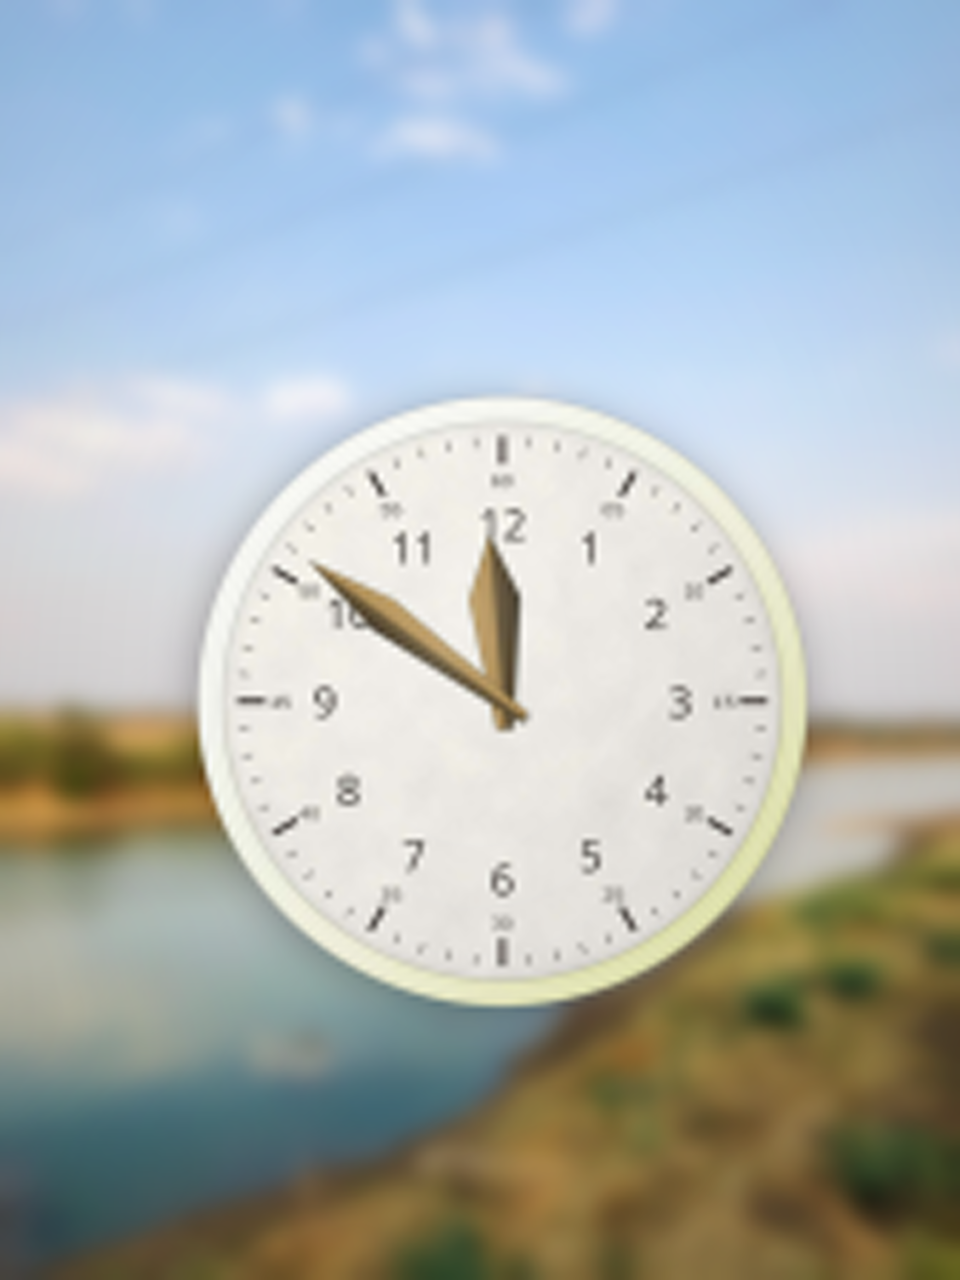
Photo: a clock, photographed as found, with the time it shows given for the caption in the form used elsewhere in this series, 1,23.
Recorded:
11,51
